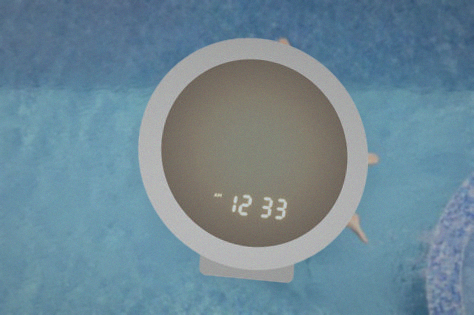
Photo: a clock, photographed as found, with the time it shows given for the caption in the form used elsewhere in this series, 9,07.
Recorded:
12,33
